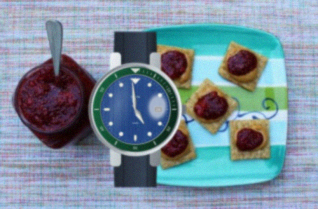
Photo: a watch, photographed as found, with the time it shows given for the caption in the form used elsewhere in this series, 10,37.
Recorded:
4,59
